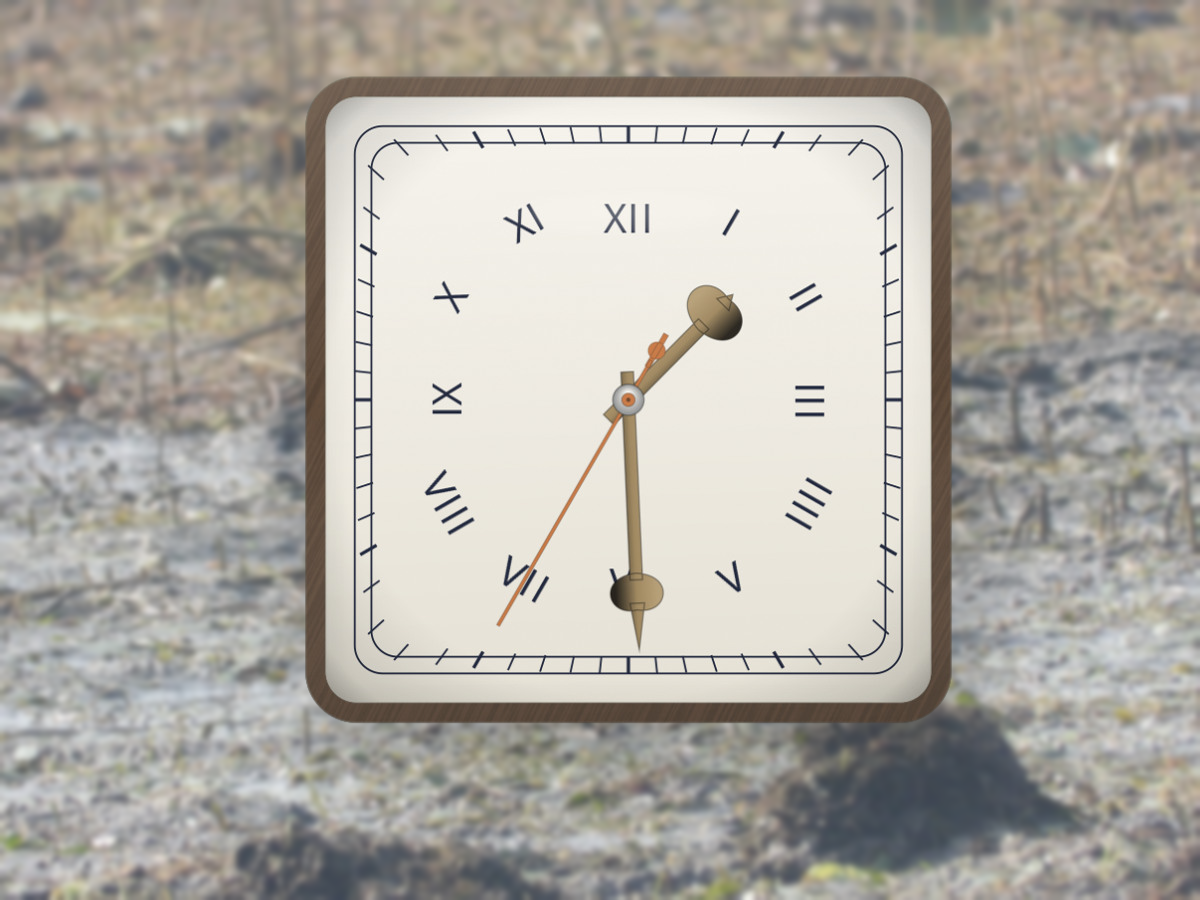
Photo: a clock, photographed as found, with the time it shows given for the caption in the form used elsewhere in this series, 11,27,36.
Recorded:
1,29,35
